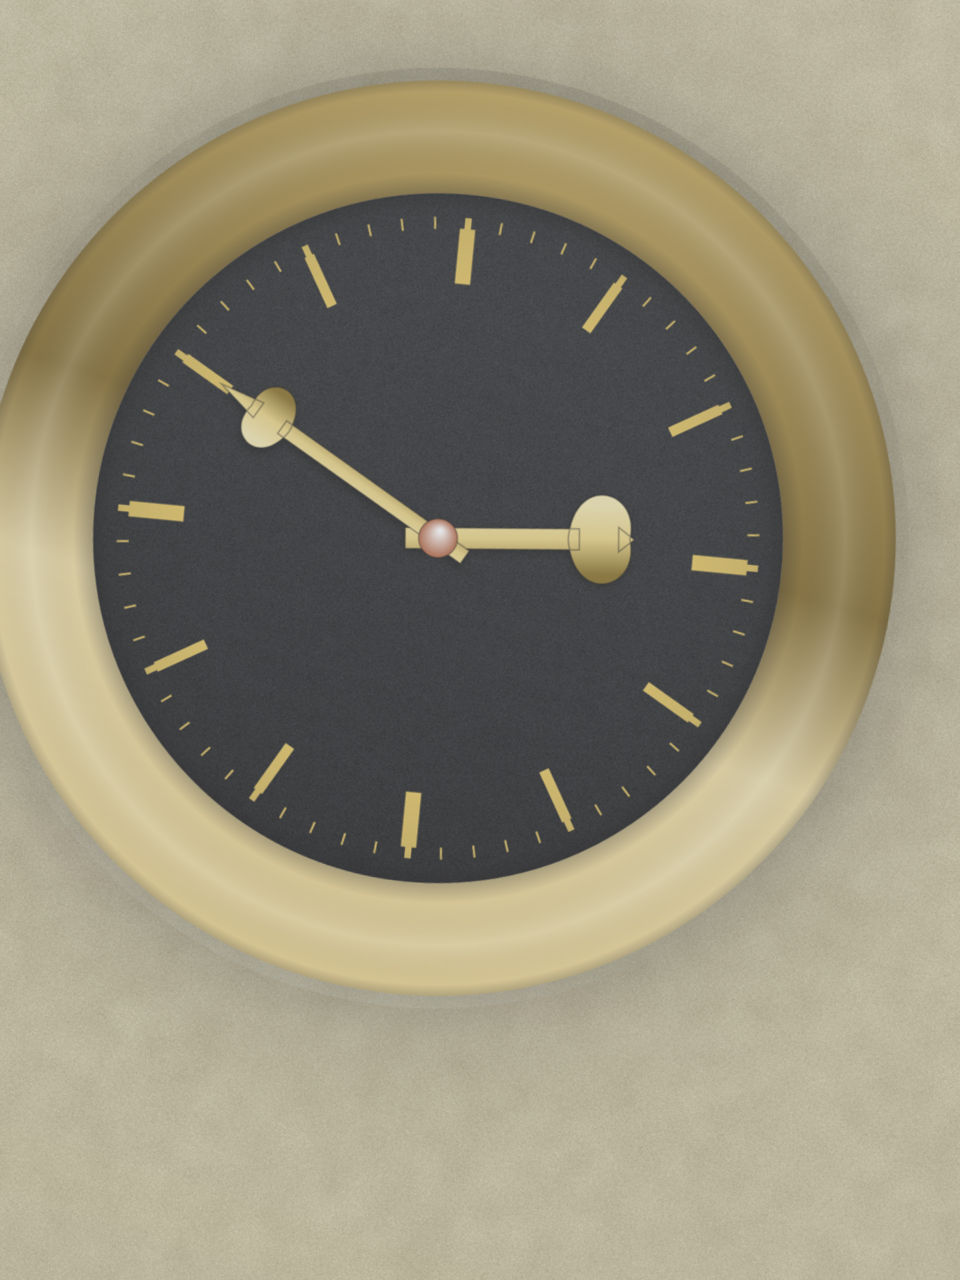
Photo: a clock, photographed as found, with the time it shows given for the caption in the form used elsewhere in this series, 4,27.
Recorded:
2,50
